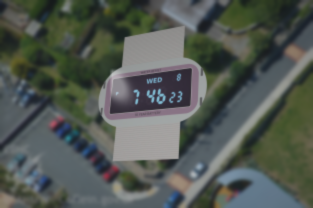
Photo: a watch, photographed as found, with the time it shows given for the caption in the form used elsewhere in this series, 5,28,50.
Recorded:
7,46,23
